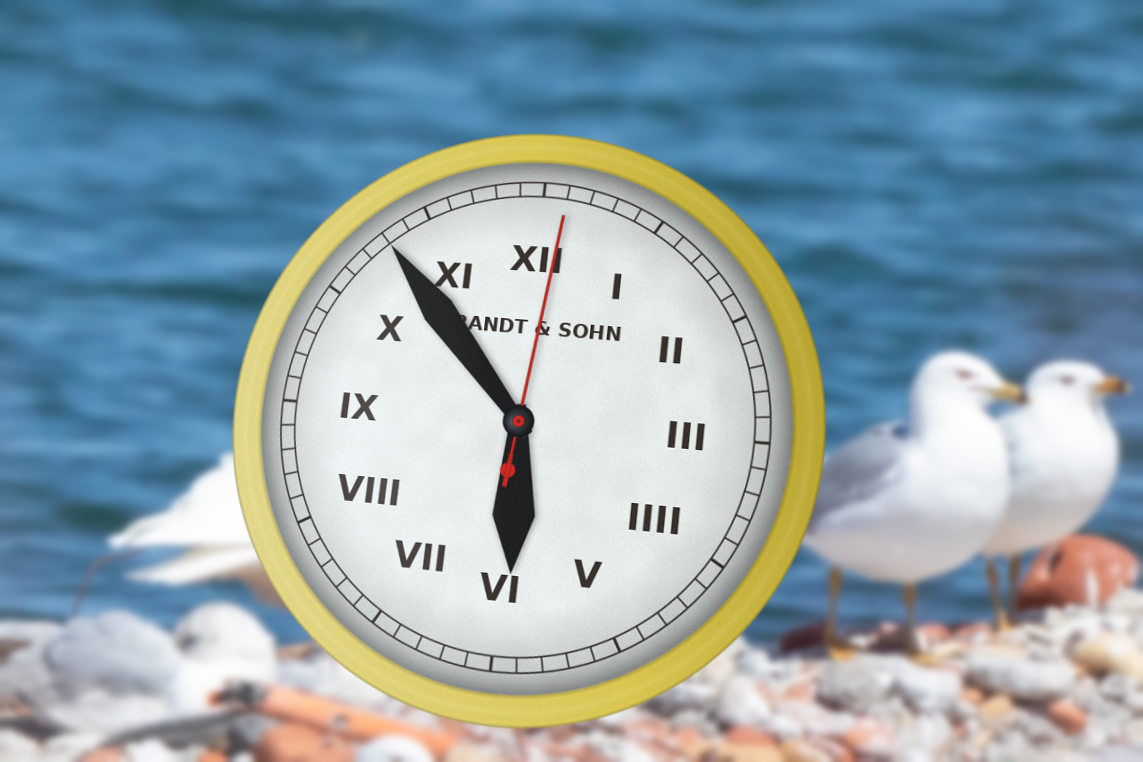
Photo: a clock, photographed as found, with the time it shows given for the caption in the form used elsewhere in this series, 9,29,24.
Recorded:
5,53,01
